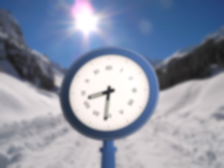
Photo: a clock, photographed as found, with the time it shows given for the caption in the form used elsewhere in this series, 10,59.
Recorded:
8,31
